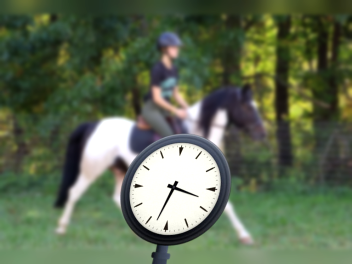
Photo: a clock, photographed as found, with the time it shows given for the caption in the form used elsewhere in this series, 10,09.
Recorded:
3,33
